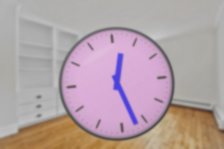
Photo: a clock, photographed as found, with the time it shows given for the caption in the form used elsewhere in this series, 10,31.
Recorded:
12,27
